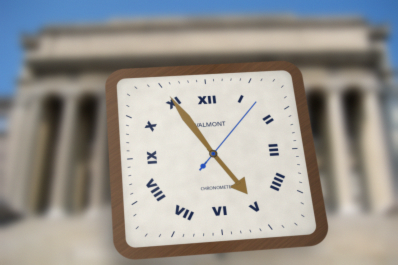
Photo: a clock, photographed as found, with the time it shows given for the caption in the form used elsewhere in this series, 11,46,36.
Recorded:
4,55,07
